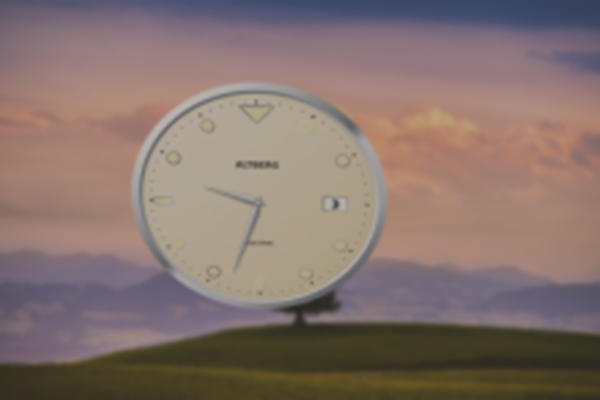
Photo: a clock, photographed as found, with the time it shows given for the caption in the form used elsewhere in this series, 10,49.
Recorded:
9,33
